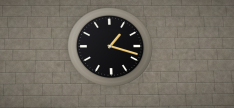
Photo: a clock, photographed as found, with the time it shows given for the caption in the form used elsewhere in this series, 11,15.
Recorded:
1,18
